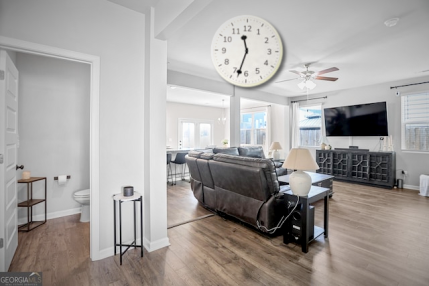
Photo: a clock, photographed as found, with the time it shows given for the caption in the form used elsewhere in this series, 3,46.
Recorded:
11,33
